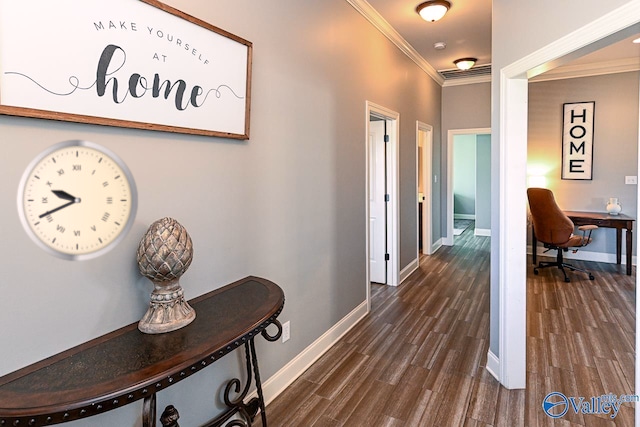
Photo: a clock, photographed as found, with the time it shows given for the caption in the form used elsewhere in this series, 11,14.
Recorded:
9,41
